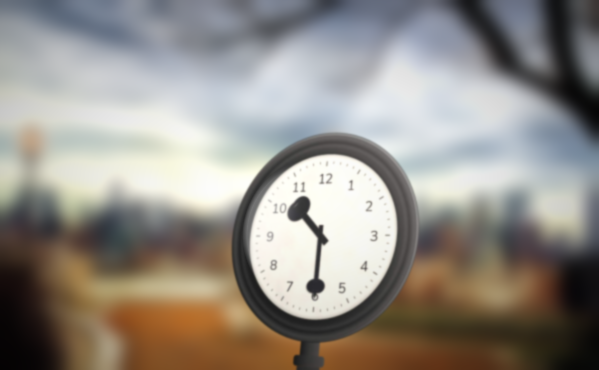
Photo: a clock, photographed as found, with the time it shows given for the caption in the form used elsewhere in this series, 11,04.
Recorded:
10,30
